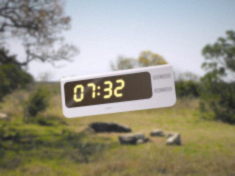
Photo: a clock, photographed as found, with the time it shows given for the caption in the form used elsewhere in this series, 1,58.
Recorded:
7,32
